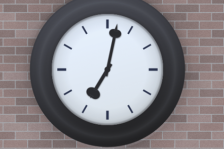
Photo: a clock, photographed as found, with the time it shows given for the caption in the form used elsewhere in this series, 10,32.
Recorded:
7,02
